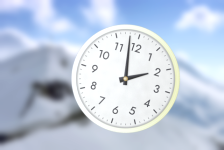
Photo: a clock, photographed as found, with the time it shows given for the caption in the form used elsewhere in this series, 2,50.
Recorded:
1,58
